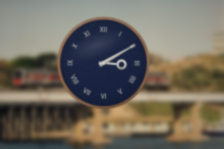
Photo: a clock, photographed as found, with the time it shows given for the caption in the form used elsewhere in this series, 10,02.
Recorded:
3,10
